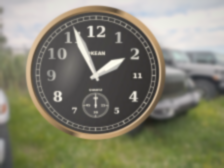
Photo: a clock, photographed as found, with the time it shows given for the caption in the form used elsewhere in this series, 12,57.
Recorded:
1,56
